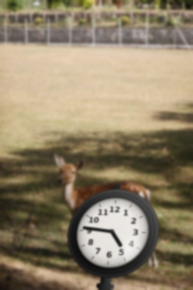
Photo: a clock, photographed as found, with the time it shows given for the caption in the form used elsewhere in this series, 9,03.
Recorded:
4,46
